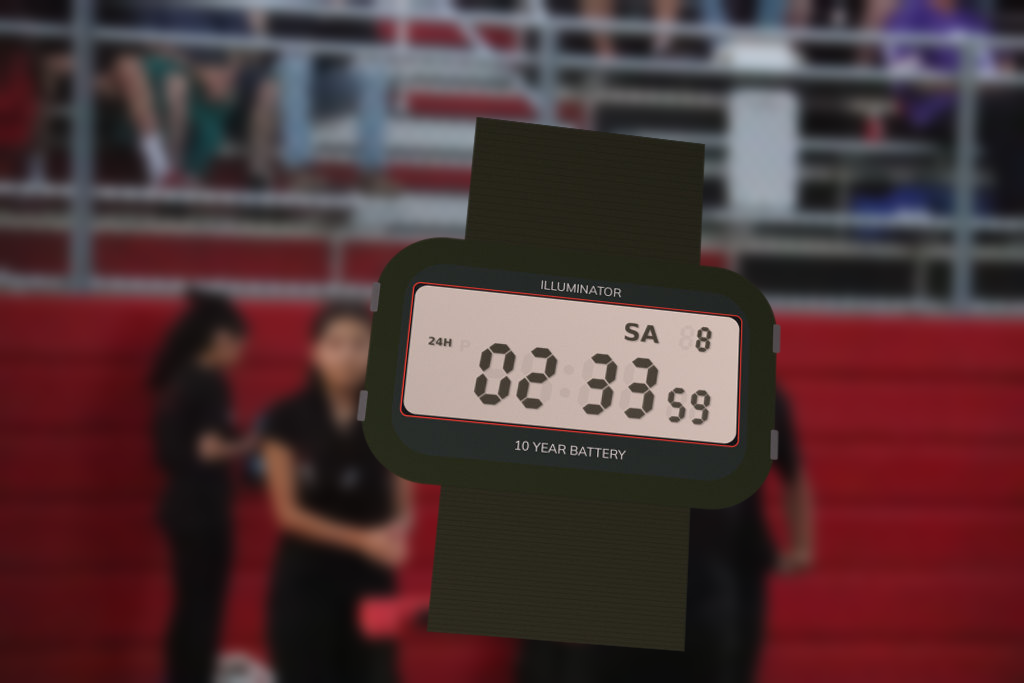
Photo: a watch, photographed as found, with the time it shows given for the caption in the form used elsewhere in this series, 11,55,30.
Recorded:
2,33,59
